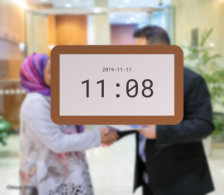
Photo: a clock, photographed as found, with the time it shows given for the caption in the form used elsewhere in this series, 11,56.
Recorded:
11,08
